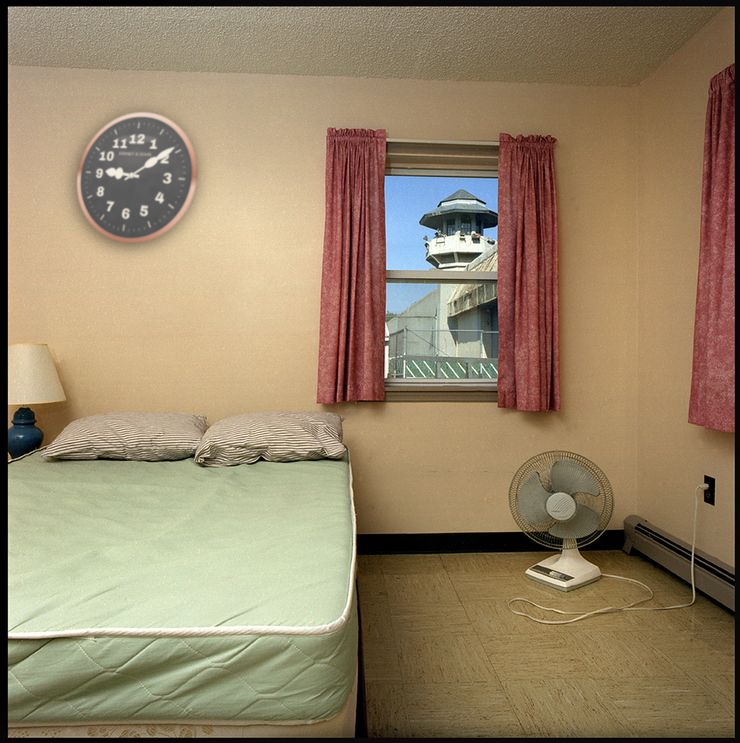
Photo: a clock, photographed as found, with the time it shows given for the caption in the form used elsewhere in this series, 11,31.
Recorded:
9,09
